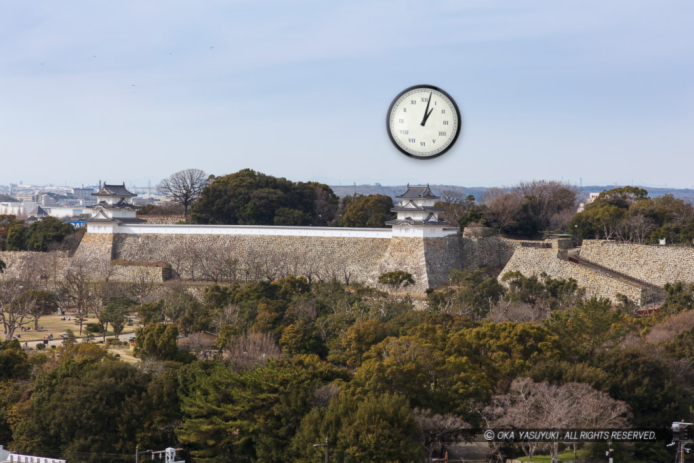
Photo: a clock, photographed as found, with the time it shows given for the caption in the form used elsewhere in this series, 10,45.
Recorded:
1,02
